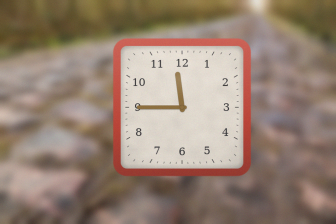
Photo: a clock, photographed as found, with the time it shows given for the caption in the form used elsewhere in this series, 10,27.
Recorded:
11,45
